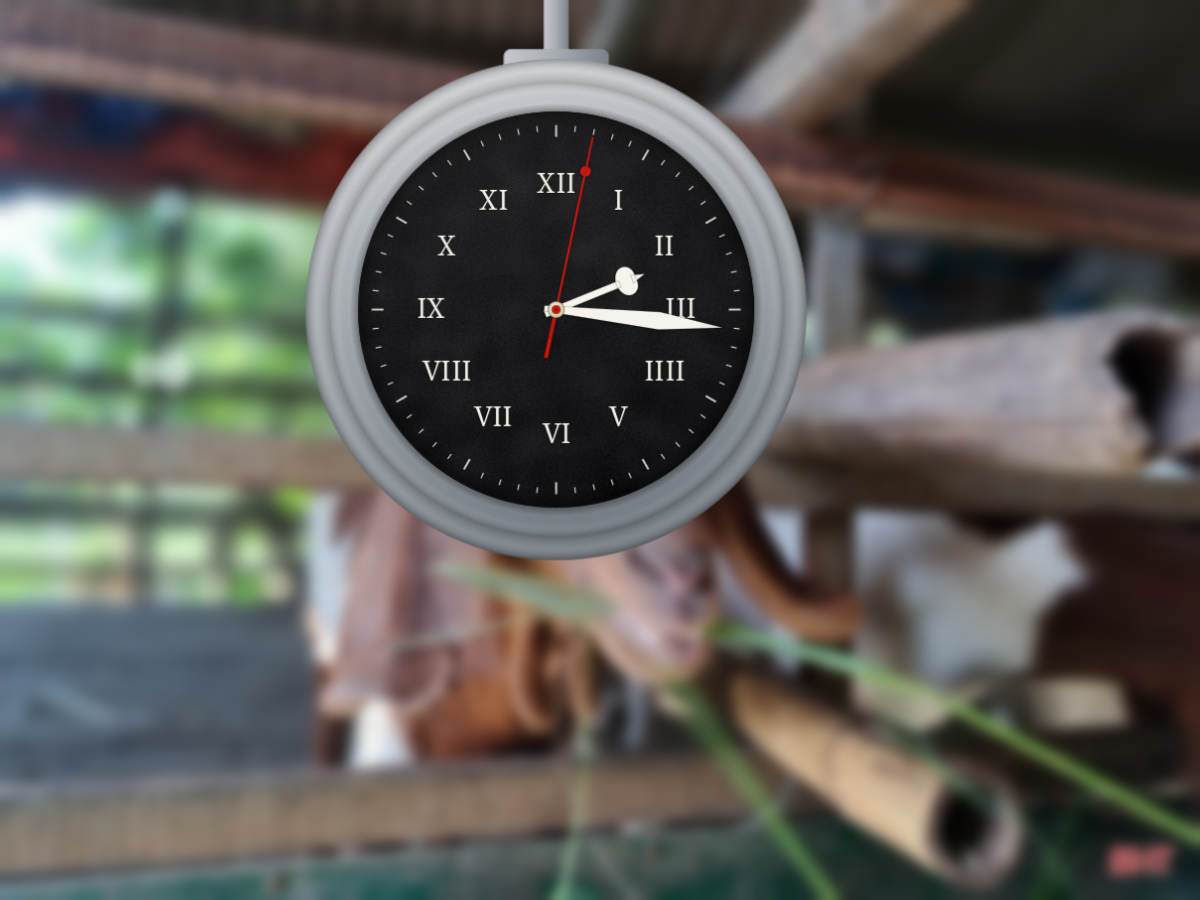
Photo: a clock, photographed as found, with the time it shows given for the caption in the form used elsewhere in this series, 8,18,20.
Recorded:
2,16,02
